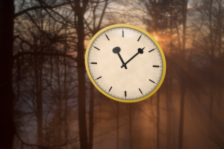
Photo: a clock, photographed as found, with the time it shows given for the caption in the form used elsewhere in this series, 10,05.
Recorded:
11,08
